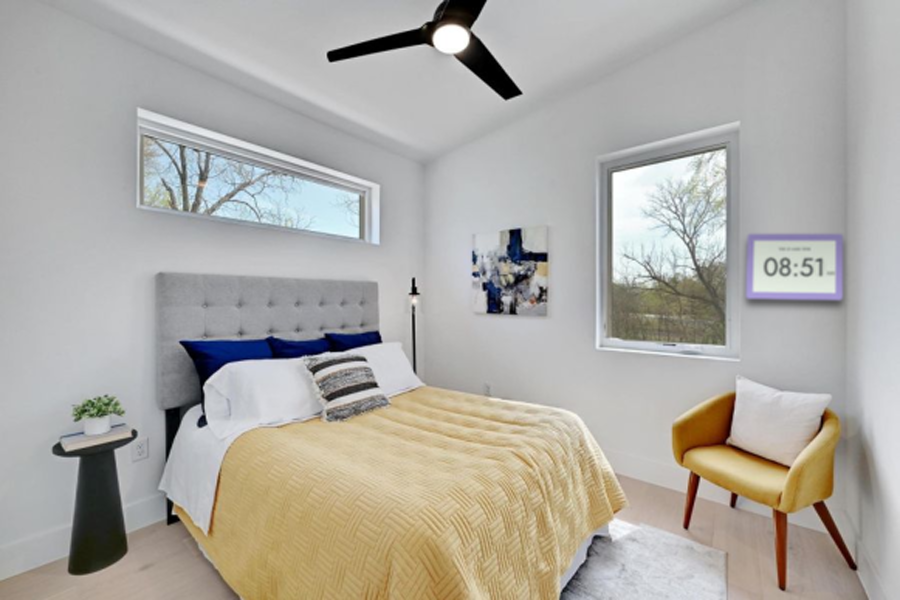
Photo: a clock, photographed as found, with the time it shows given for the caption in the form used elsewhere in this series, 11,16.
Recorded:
8,51
